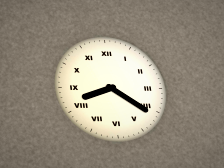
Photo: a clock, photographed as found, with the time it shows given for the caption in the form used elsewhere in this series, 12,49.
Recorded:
8,21
